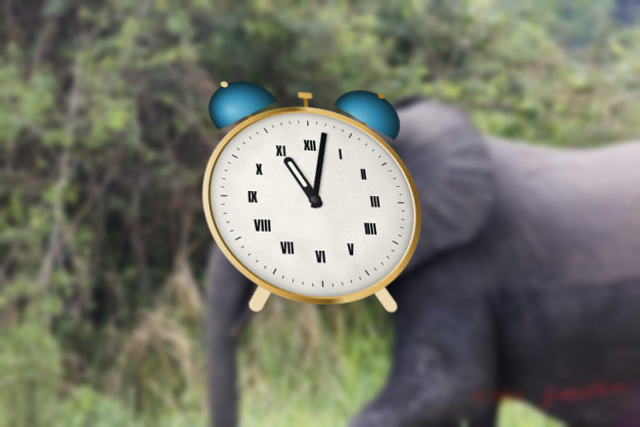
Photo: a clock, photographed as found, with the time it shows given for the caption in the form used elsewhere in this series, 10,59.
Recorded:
11,02
